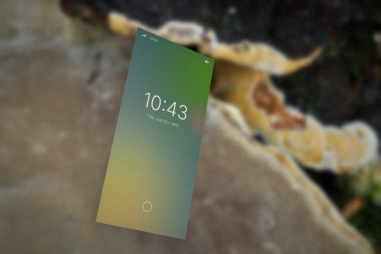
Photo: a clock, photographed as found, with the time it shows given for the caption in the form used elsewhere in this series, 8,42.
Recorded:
10,43
